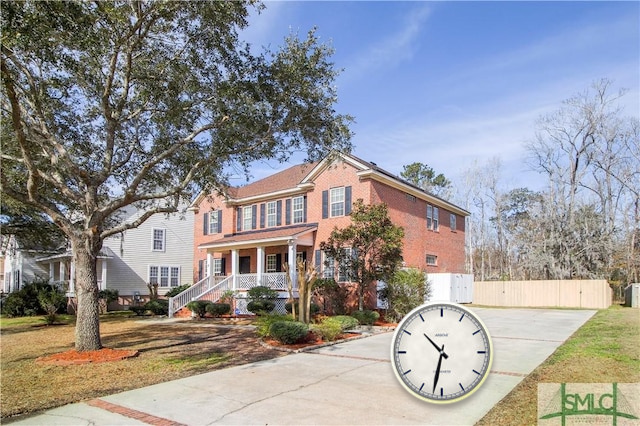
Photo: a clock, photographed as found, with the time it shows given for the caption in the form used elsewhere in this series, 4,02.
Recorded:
10,32
